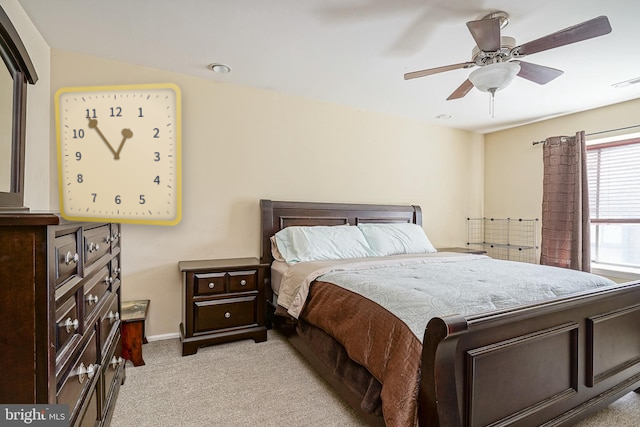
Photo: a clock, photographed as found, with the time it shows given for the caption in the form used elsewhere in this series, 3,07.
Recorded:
12,54
